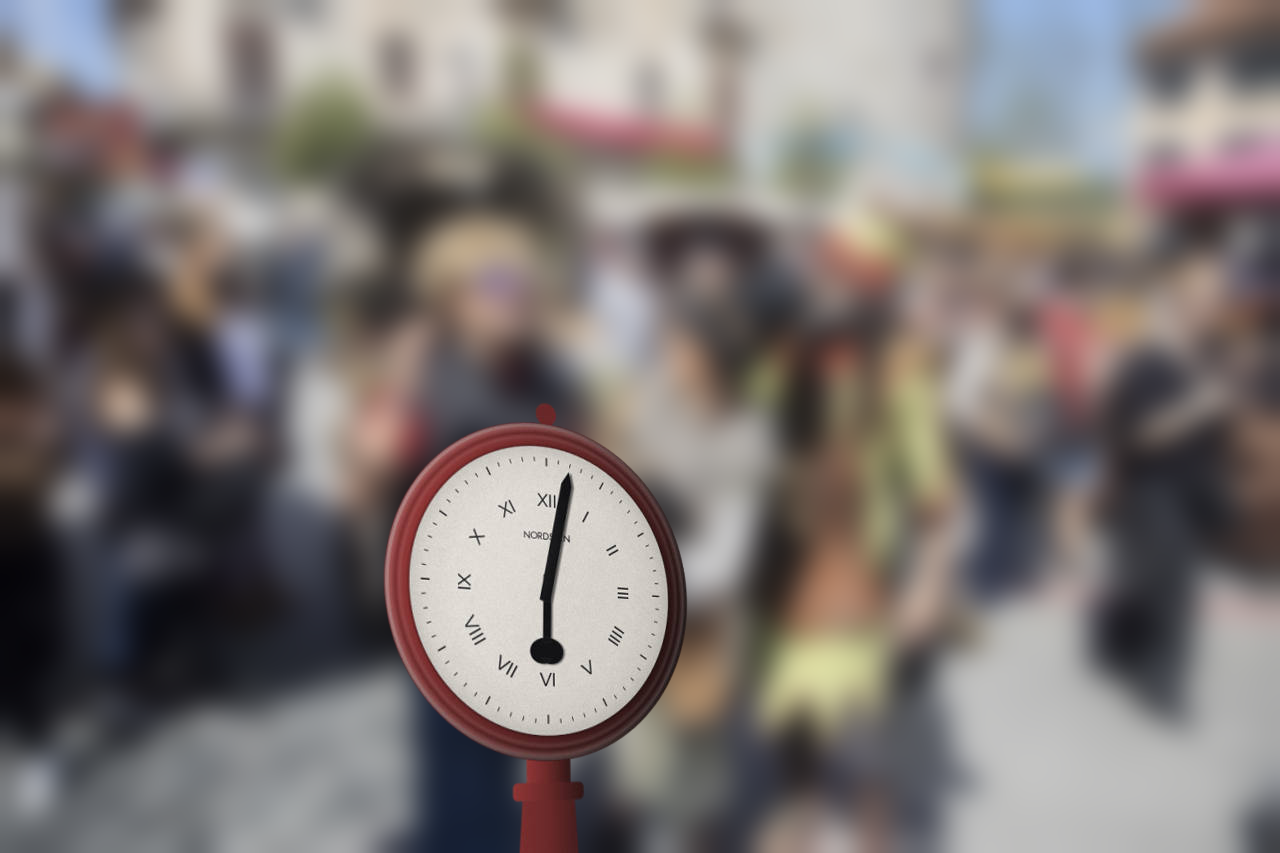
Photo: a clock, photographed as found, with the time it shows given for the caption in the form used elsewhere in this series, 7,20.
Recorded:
6,02
